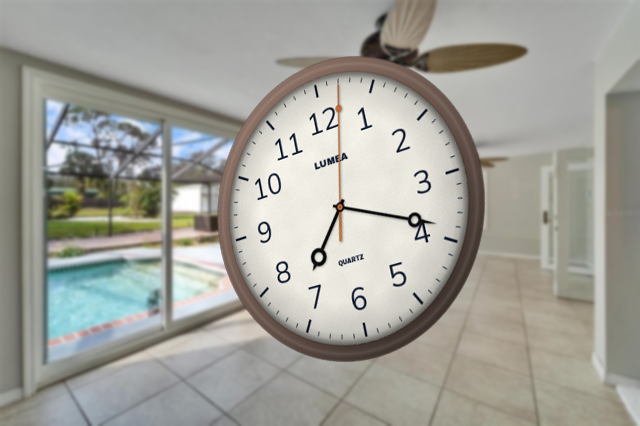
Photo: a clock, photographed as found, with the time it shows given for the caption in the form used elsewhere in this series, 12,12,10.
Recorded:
7,19,02
